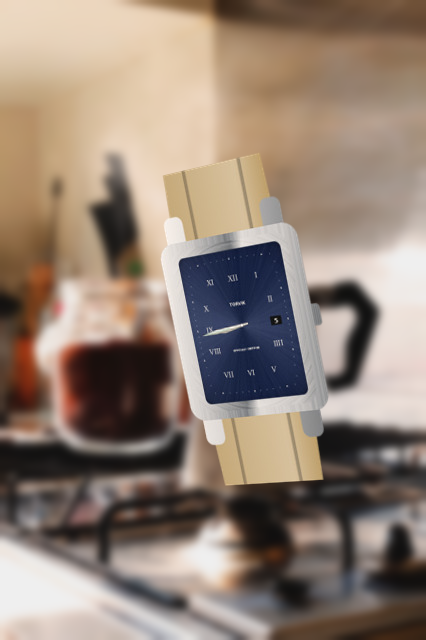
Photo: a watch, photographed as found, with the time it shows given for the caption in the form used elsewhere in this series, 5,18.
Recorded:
8,44
